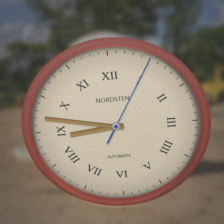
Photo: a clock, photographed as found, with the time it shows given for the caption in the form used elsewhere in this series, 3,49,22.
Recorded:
8,47,05
